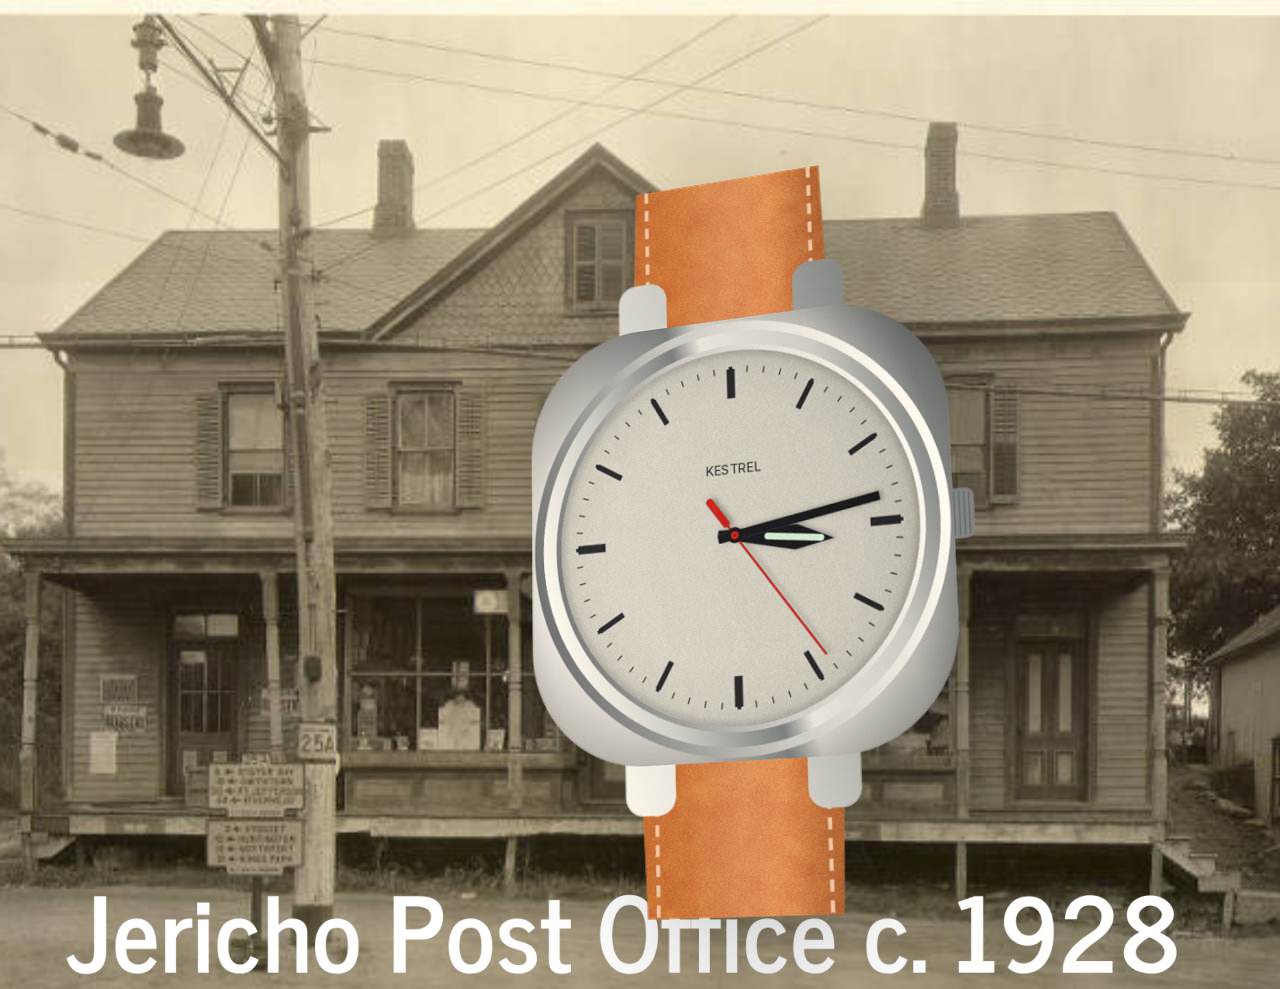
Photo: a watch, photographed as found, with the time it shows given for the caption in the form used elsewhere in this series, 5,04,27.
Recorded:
3,13,24
